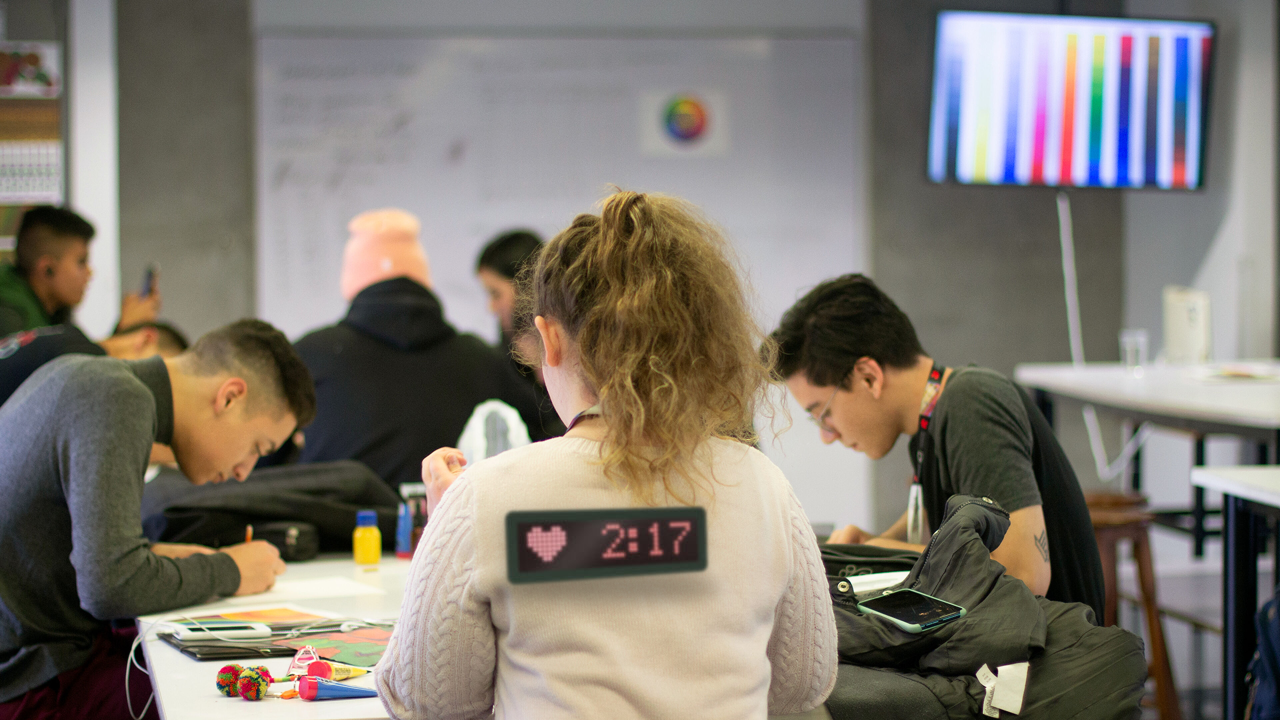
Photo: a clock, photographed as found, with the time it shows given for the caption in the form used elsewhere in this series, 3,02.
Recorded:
2,17
